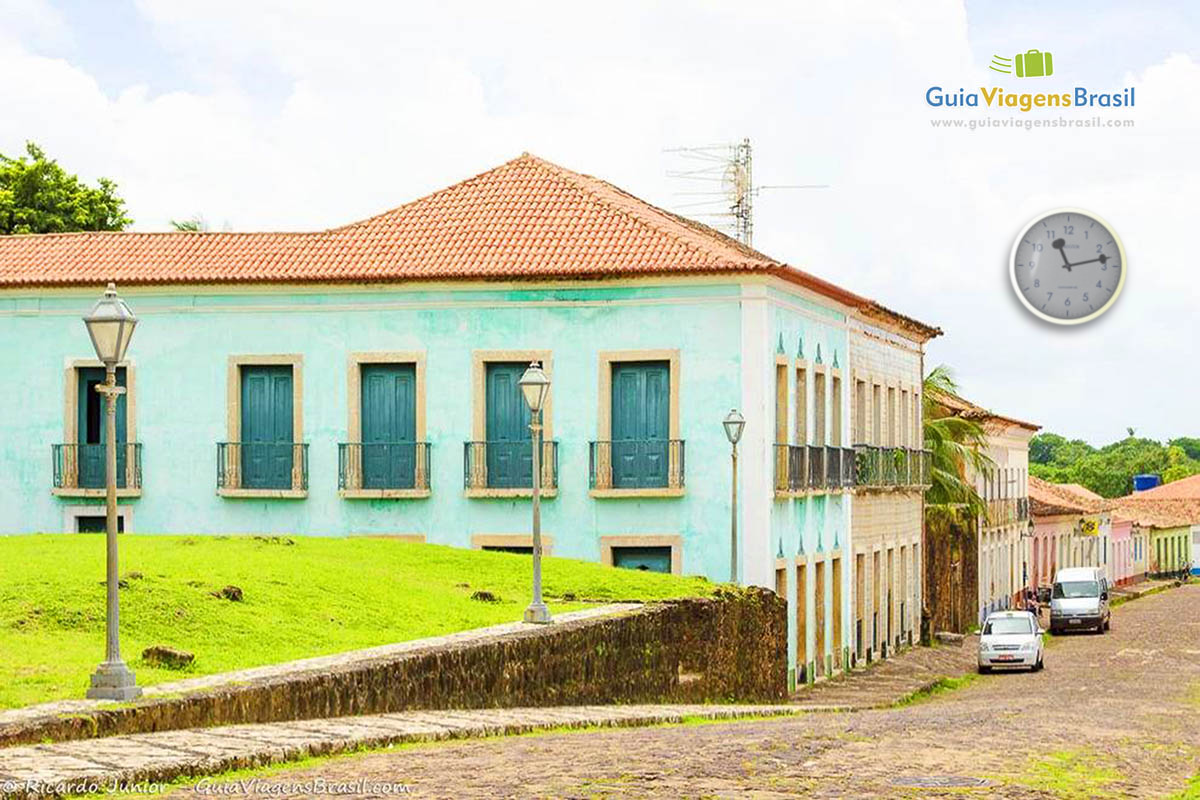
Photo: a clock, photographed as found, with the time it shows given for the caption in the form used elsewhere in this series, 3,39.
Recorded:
11,13
